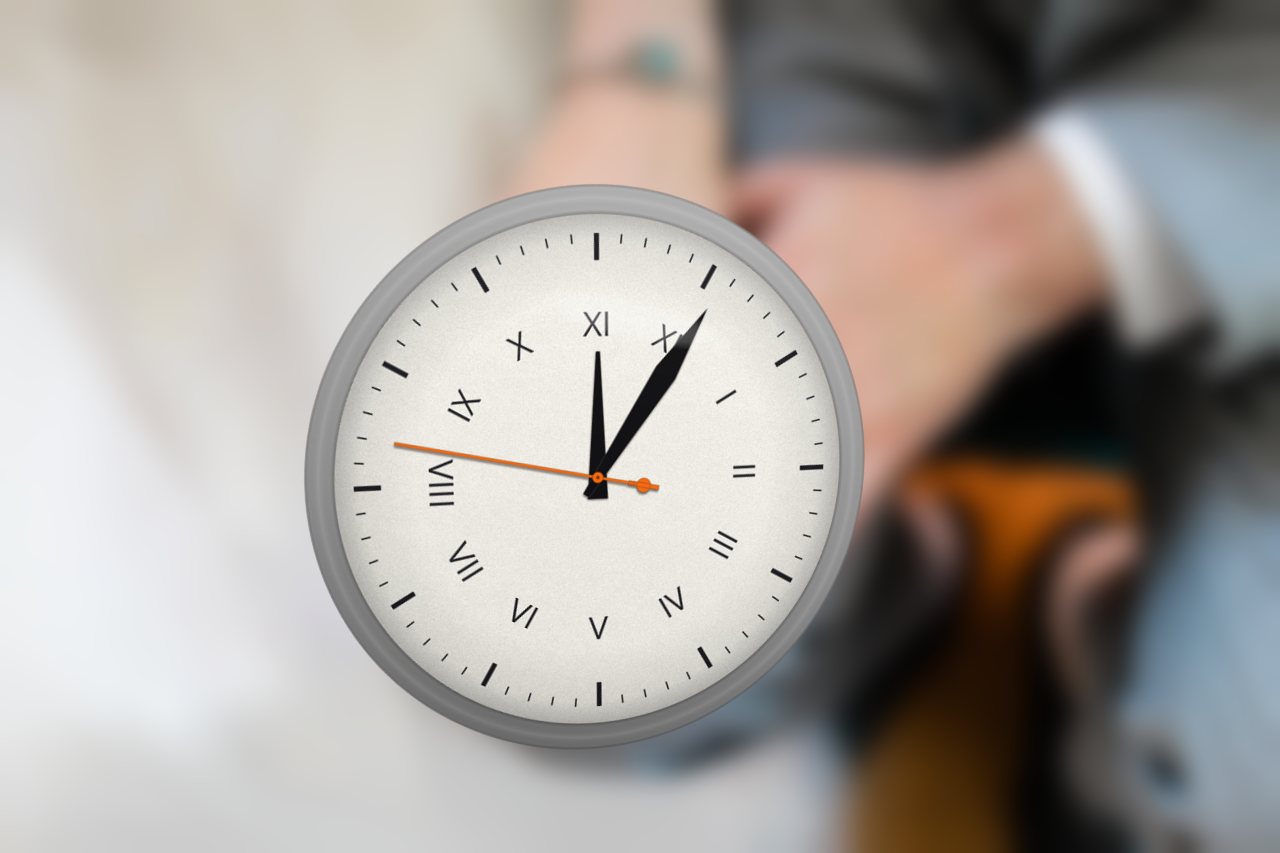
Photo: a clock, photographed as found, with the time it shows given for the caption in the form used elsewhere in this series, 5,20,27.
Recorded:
11,00,42
